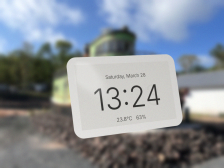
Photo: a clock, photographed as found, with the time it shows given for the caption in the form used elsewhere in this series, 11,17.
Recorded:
13,24
